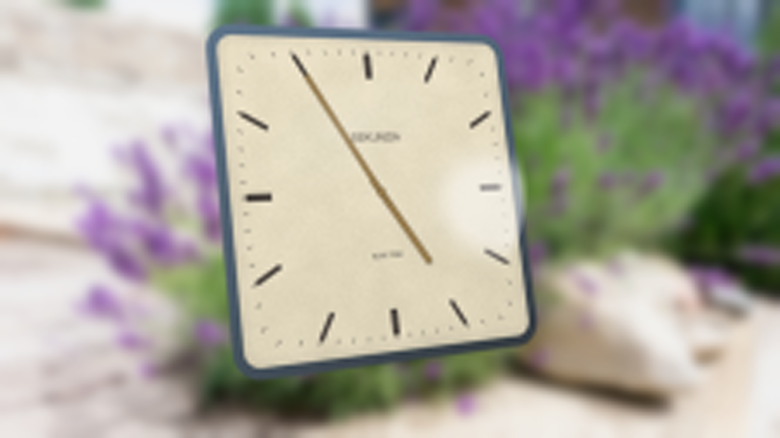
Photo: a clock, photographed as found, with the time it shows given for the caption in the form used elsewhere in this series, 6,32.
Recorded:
4,55
